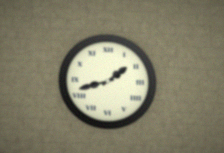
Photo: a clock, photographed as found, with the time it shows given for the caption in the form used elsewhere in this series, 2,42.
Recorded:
1,42
